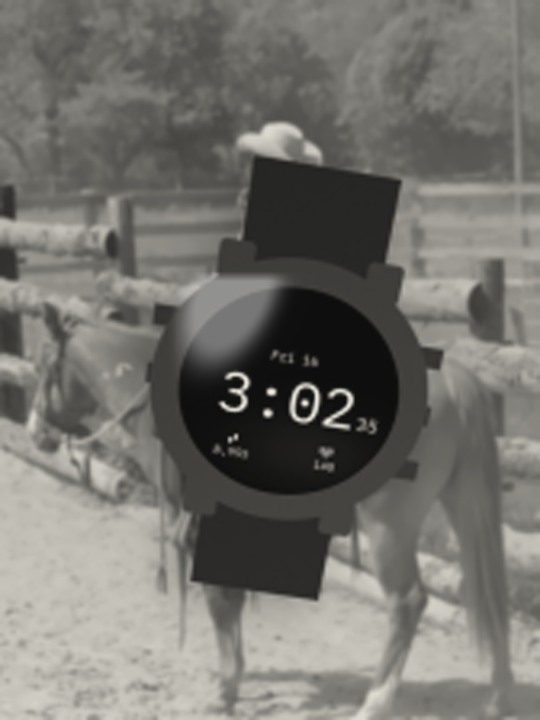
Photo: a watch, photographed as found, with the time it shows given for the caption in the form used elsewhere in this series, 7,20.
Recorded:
3,02
